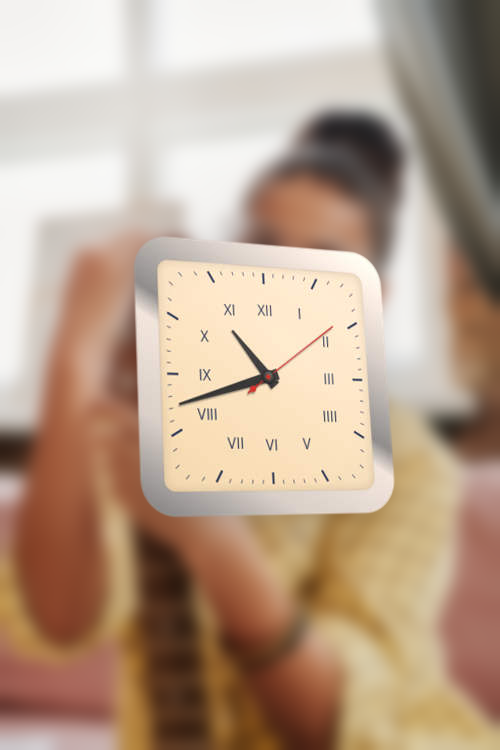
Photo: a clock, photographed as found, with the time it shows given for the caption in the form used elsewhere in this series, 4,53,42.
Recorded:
10,42,09
